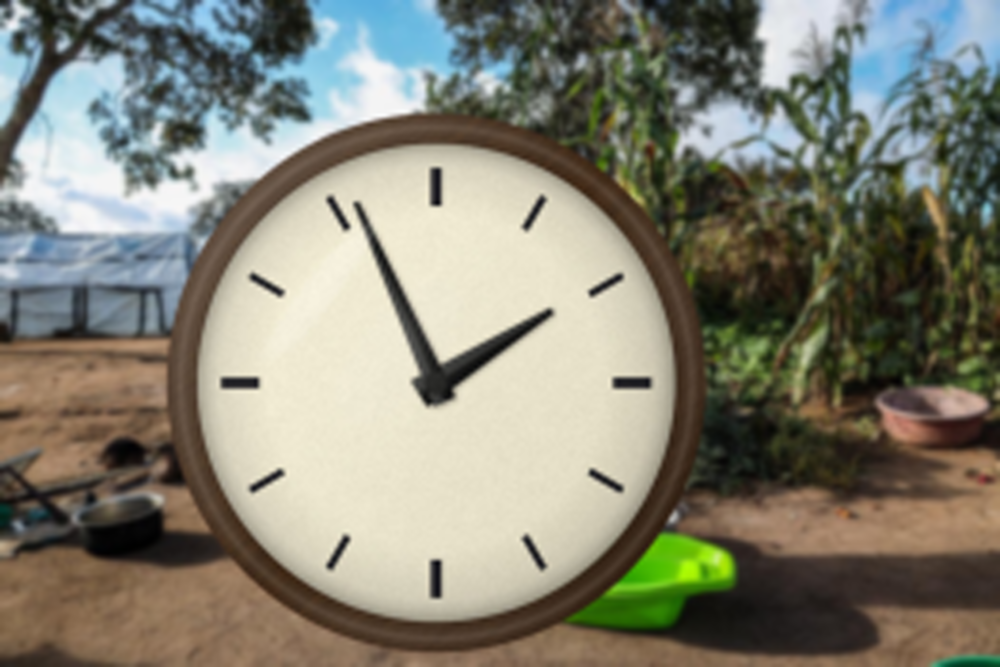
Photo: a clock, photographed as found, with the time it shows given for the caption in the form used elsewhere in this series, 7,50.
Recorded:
1,56
